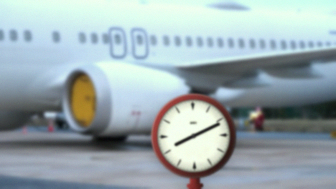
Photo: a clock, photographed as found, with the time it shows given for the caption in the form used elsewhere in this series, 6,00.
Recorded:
8,11
